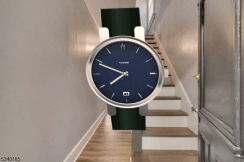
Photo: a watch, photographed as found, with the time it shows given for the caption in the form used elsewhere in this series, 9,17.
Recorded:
7,49
